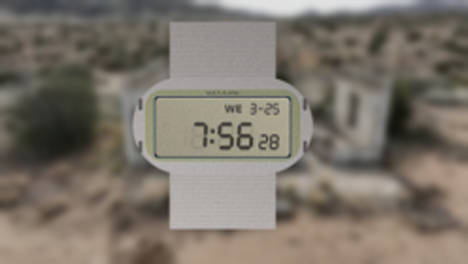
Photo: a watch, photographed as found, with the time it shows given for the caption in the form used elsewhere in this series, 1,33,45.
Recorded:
7,56,28
